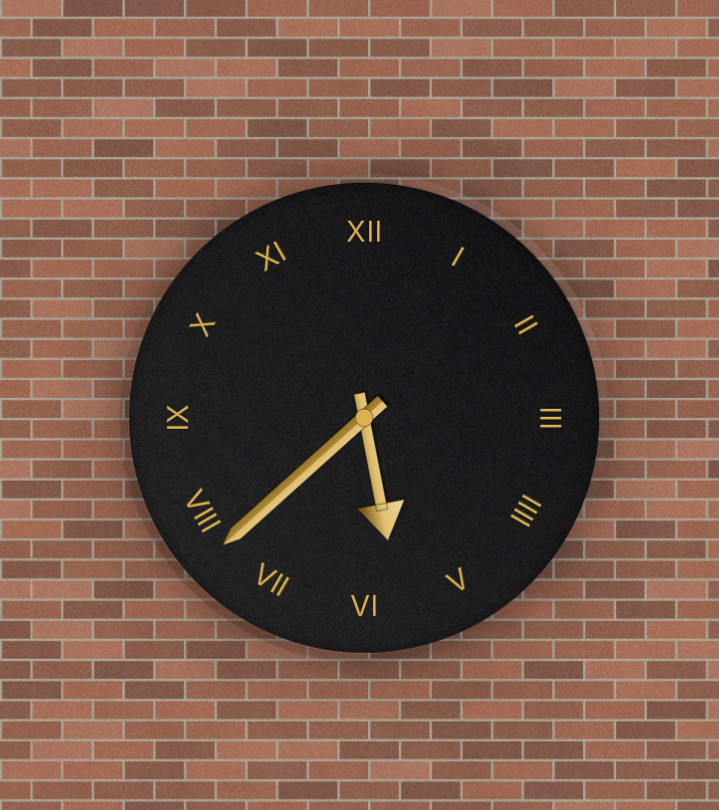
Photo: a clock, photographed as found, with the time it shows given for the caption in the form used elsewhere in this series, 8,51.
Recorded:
5,38
